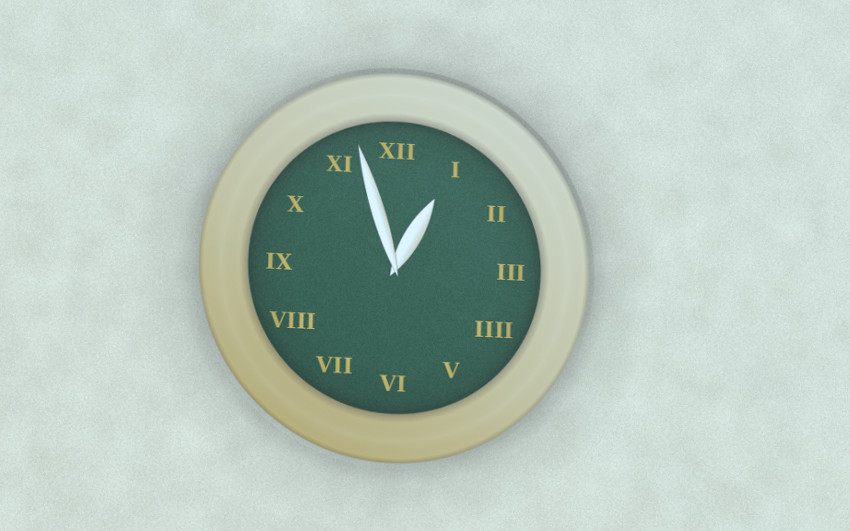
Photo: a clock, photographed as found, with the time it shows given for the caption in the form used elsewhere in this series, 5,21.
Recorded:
12,57
